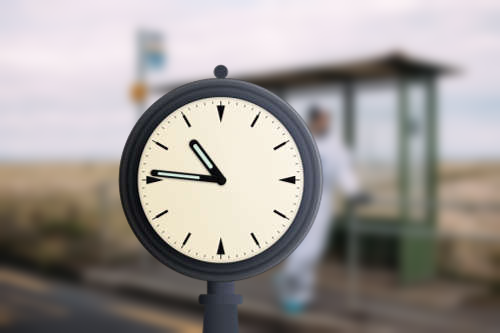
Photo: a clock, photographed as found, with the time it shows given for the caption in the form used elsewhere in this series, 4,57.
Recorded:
10,46
